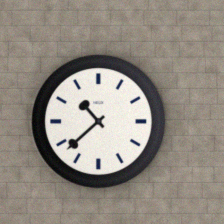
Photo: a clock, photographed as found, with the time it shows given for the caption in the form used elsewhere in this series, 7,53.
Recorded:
10,38
